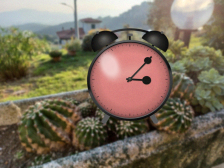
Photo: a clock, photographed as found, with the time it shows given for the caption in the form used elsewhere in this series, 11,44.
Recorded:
3,07
